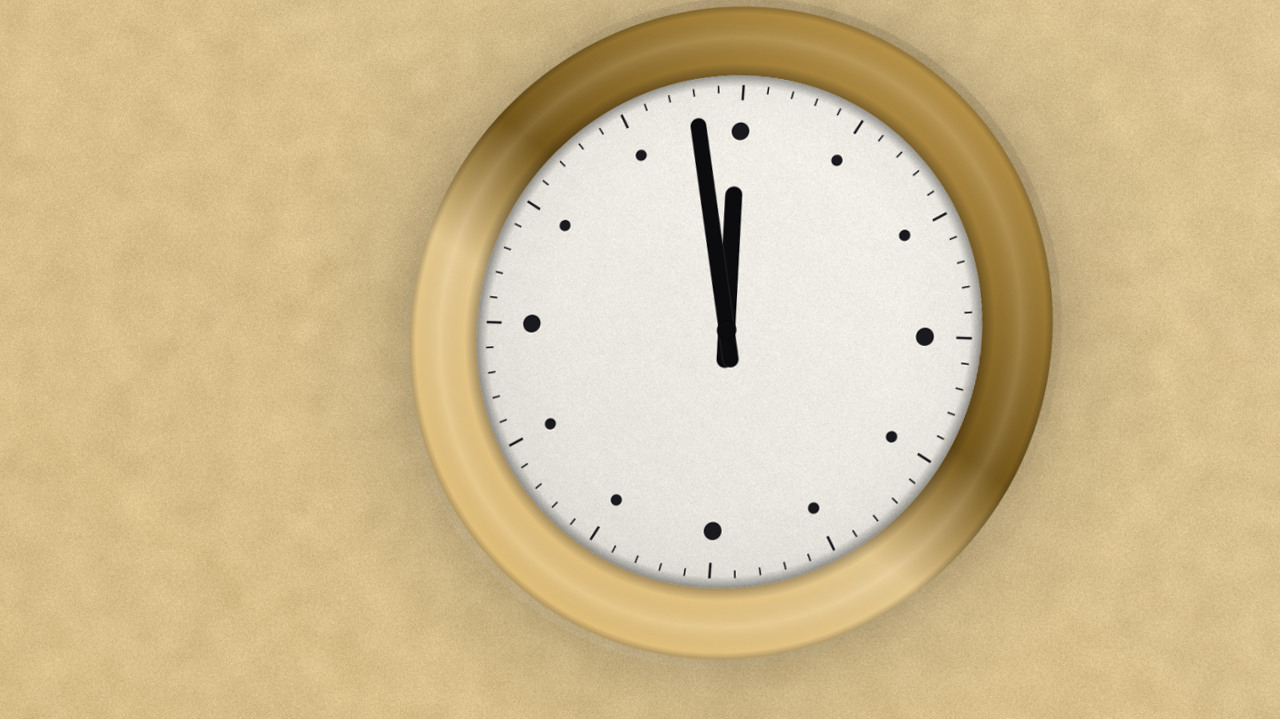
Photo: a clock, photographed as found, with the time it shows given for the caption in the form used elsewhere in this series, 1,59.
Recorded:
11,58
